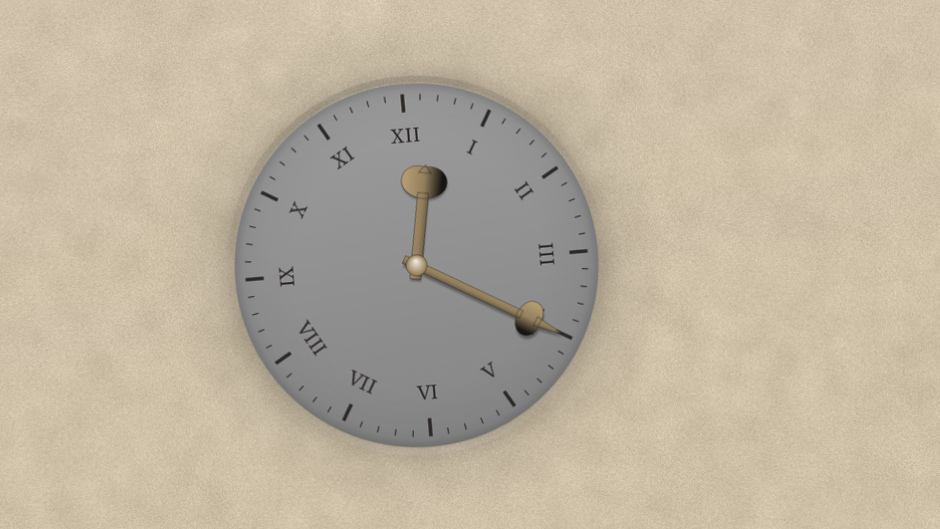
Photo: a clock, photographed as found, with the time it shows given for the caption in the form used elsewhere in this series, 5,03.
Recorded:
12,20
